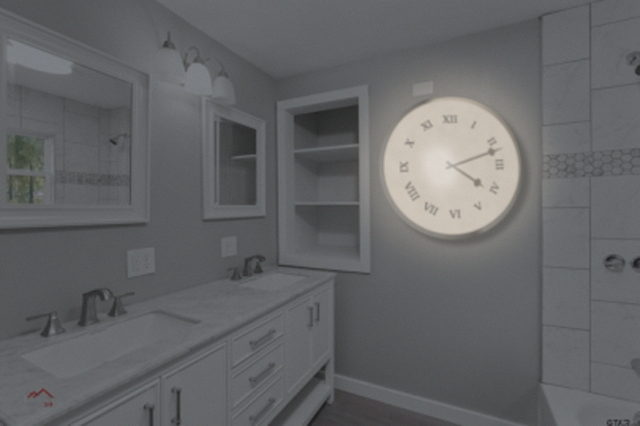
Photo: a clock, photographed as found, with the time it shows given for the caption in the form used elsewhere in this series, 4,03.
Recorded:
4,12
